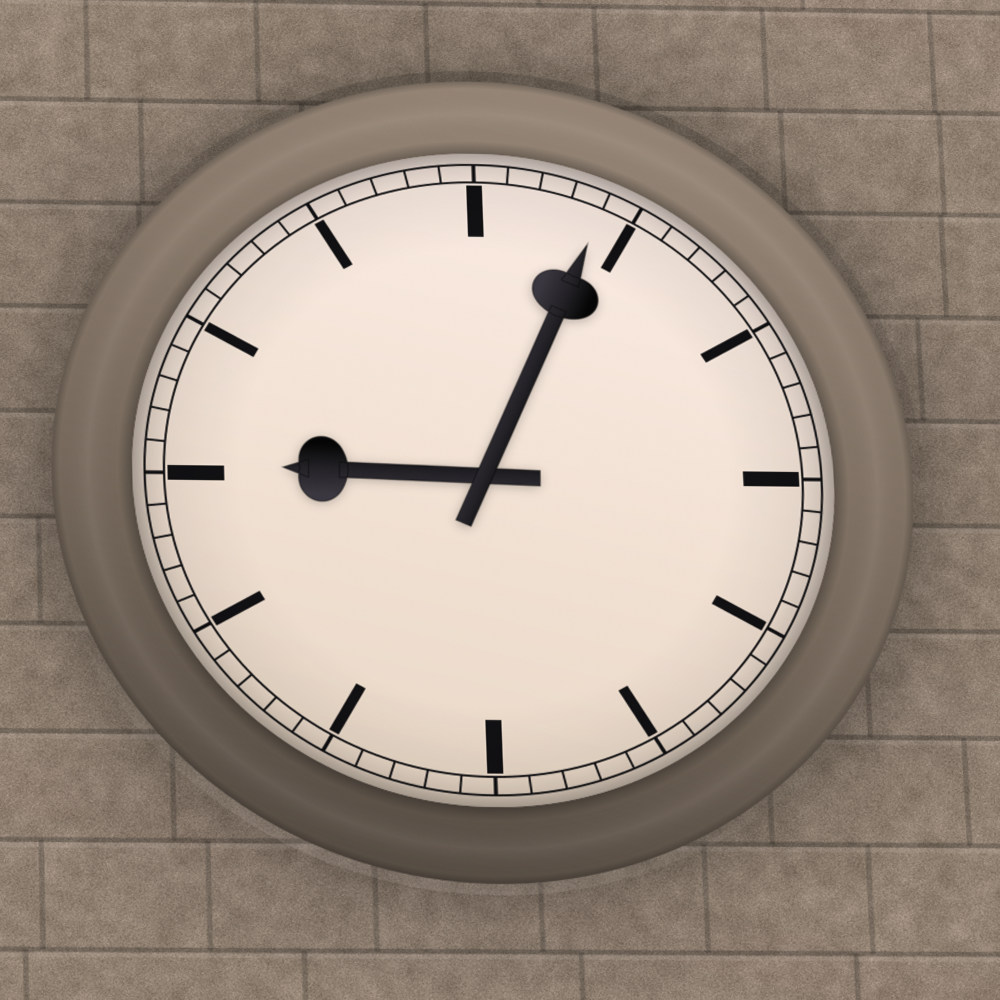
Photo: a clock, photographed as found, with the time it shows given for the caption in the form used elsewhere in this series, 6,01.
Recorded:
9,04
